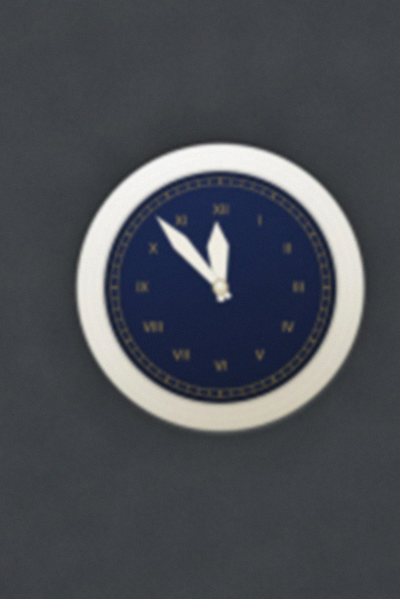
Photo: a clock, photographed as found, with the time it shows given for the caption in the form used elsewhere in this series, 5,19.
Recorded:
11,53
